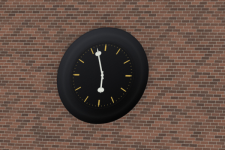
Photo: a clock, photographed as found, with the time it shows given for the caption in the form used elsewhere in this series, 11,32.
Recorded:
5,57
